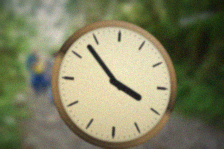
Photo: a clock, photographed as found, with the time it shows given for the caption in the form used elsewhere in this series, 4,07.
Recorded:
3,53
